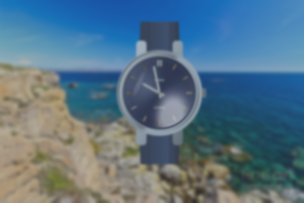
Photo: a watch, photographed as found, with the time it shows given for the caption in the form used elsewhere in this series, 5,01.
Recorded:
9,58
